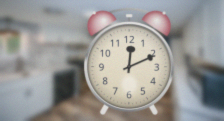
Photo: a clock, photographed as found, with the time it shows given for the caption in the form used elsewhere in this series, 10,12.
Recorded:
12,11
